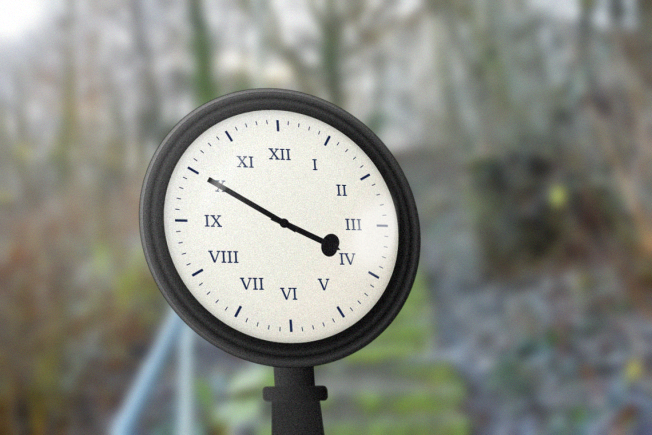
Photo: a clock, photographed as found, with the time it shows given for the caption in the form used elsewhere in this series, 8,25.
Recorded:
3,50
